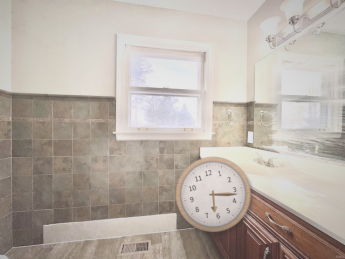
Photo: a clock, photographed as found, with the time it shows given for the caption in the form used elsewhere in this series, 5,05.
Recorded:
6,17
